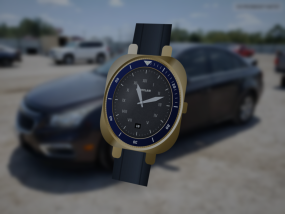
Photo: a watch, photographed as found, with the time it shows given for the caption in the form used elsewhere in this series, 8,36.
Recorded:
11,12
